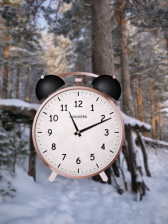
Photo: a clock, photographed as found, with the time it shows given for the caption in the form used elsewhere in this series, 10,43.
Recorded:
11,11
